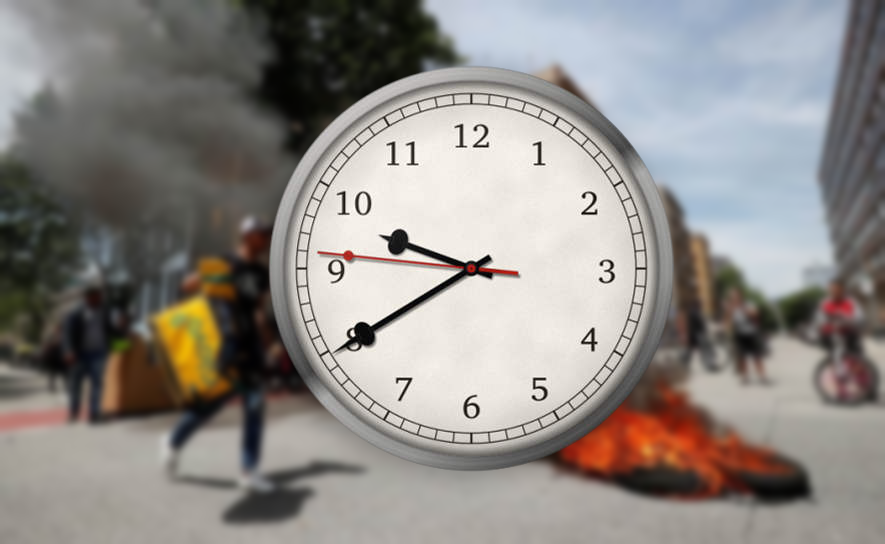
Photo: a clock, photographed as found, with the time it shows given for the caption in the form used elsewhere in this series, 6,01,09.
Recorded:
9,39,46
